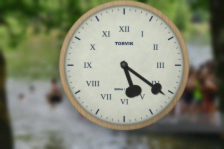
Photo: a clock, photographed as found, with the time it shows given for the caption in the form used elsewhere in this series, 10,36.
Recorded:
5,21
